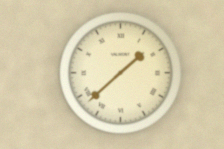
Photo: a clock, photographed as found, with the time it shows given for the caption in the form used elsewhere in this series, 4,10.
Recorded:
1,38
